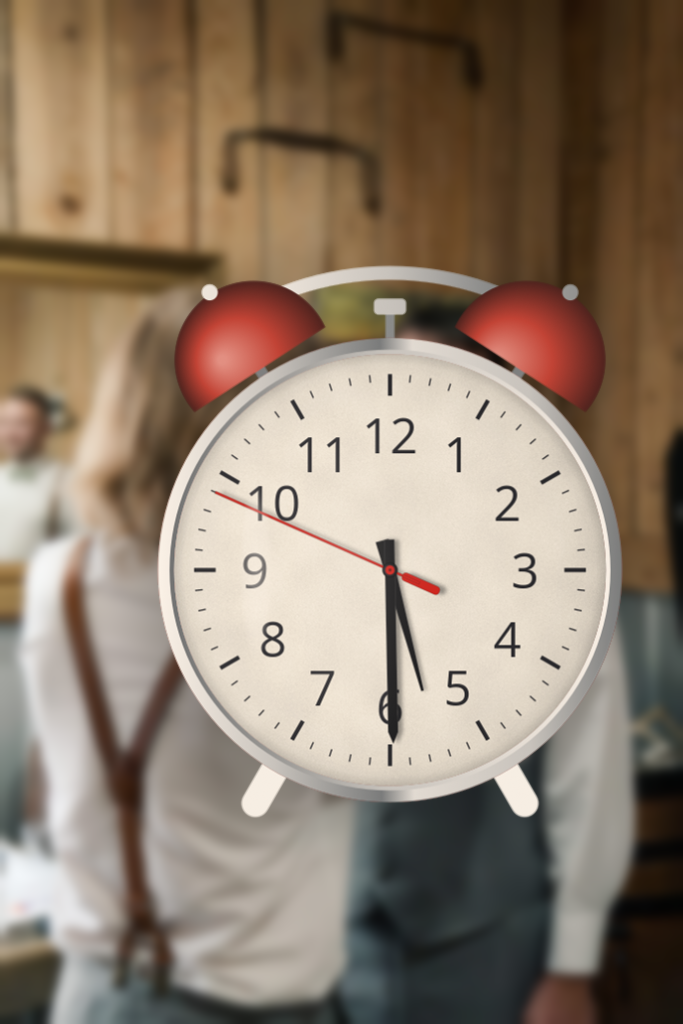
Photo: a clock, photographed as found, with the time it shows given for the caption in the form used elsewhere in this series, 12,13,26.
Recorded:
5,29,49
